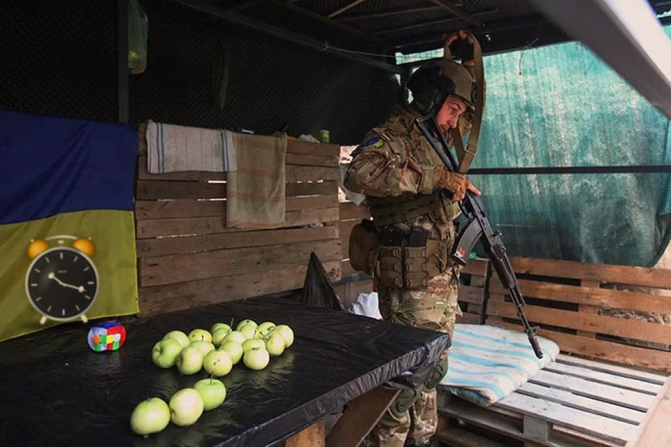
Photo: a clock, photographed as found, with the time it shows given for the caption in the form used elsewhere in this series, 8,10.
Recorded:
10,18
